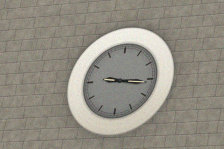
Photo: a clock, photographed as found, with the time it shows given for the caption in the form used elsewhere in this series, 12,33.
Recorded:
9,16
